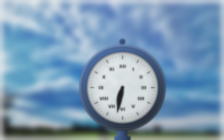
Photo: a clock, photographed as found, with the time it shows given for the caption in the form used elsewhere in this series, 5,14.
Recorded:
6,32
